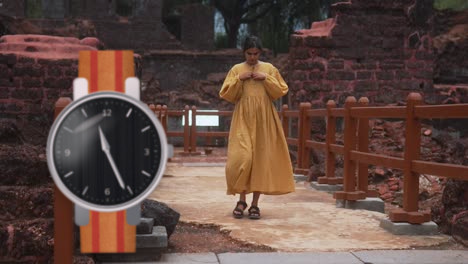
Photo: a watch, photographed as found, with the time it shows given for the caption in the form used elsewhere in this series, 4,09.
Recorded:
11,26
